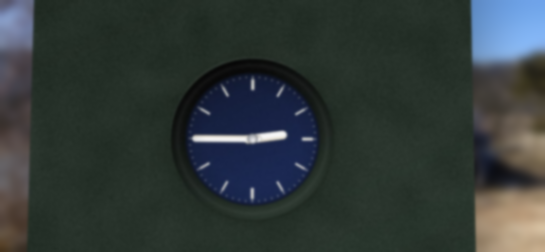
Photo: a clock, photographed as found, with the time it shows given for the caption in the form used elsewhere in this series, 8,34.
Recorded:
2,45
